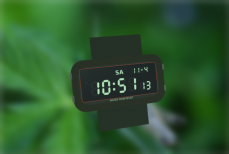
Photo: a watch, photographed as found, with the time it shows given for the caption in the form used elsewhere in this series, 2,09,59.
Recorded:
10,51,13
